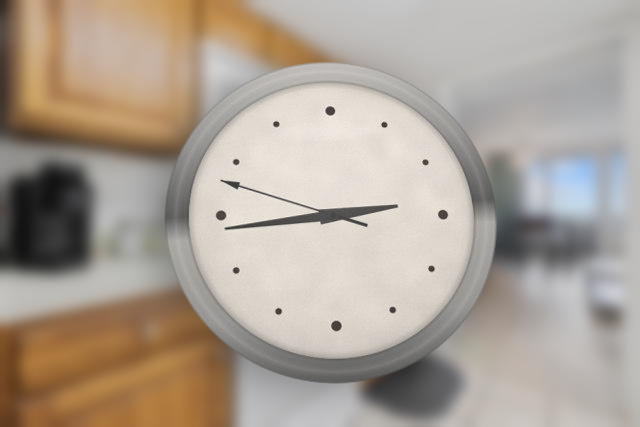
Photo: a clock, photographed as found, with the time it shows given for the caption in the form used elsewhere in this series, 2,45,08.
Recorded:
2,43,48
